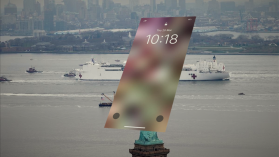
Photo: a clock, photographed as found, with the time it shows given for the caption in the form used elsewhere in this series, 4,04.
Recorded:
10,18
